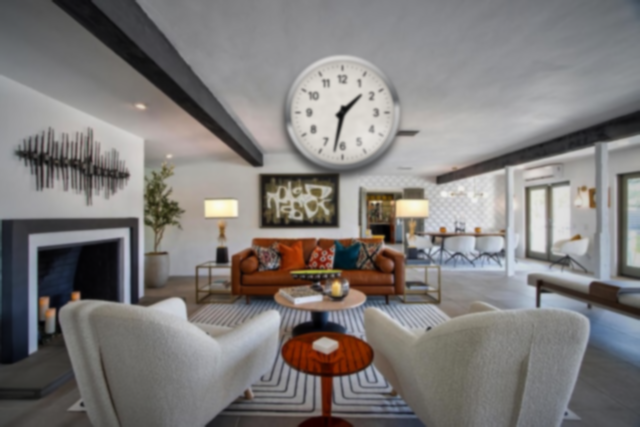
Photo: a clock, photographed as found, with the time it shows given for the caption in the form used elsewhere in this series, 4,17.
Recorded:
1,32
